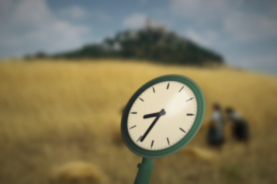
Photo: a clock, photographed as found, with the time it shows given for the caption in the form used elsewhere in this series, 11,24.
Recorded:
8,34
